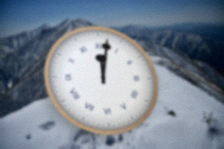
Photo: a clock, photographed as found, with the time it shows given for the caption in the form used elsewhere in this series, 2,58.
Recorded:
12,02
